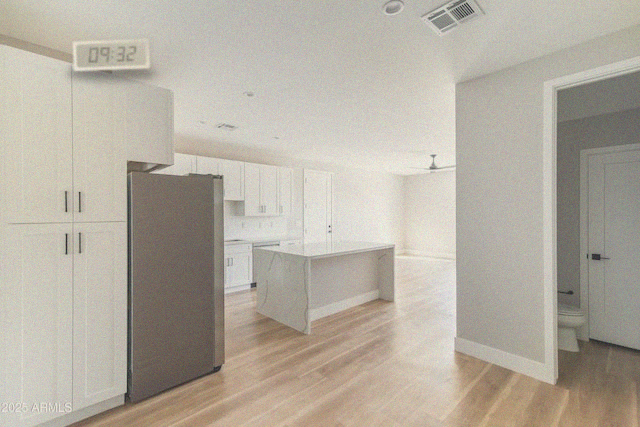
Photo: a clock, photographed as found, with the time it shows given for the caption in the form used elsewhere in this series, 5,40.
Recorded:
9,32
